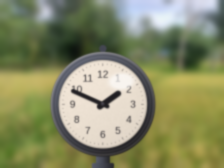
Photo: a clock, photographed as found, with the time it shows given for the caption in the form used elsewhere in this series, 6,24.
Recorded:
1,49
